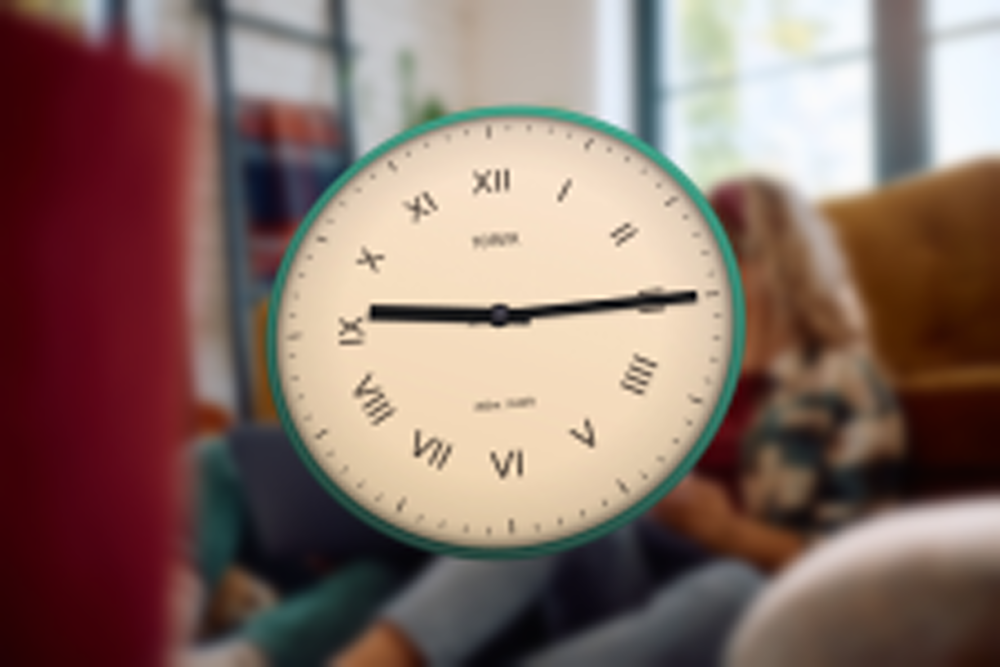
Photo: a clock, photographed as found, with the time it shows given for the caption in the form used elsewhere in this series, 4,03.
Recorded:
9,15
